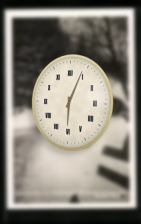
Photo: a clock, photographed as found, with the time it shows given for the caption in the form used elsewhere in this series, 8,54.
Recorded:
6,04
